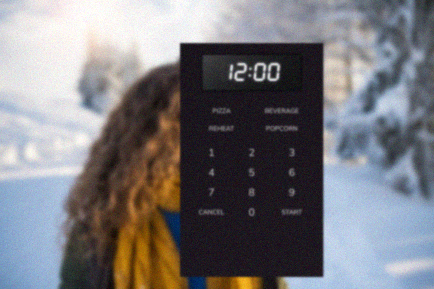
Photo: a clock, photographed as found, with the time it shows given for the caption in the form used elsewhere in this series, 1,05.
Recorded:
12,00
